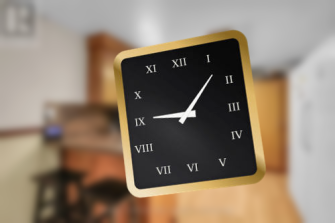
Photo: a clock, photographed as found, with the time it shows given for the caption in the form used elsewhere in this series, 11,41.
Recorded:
9,07
